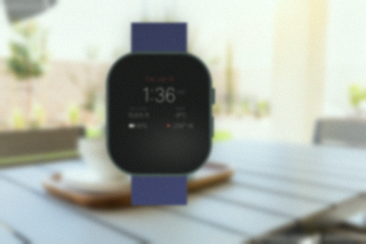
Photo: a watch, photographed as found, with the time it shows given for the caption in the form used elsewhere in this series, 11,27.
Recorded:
1,36
